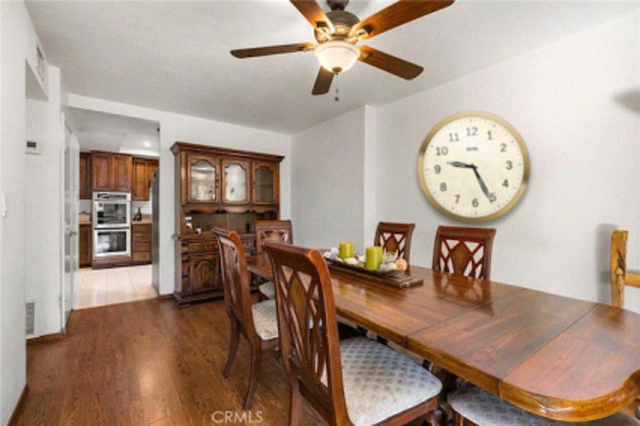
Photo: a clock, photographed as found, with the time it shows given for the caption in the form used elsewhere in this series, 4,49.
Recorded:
9,26
